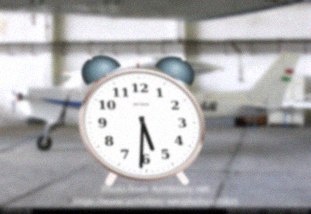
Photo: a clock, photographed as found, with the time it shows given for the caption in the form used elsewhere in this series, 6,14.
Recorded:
5,31
